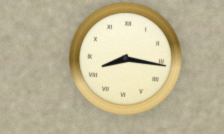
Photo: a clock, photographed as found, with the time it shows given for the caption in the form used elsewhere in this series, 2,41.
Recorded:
8,16
